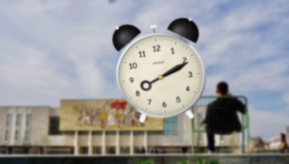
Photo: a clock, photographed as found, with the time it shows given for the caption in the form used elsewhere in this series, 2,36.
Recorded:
8,11
